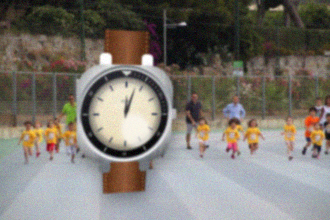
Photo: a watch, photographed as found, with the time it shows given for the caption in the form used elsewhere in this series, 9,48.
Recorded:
12,03
